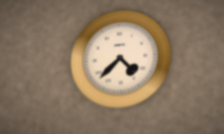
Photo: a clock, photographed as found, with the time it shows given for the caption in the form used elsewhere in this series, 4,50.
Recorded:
4,38
